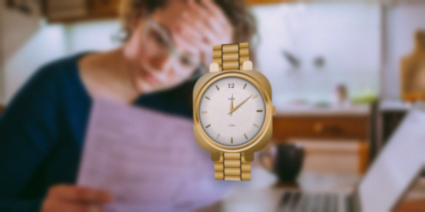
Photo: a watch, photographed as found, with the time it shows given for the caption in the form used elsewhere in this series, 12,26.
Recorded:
12,09
